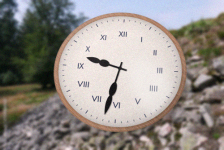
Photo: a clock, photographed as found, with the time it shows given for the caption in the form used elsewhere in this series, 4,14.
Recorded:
9,32
